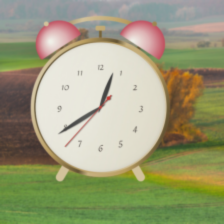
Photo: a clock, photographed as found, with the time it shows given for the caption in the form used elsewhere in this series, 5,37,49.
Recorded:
12,39,37
